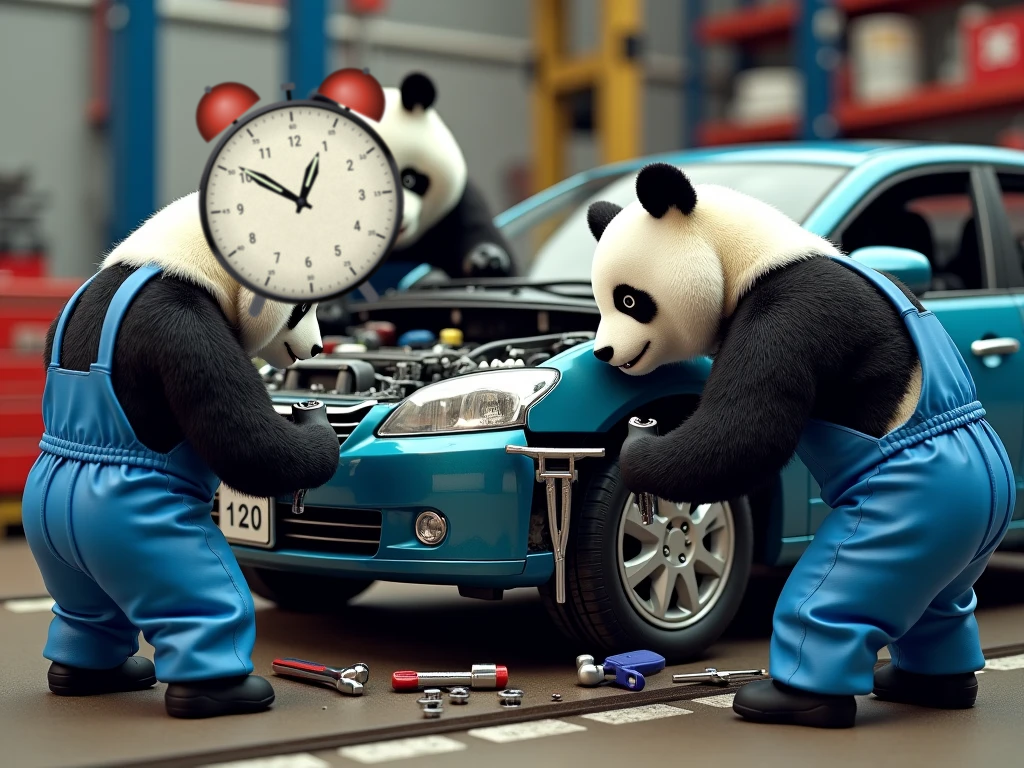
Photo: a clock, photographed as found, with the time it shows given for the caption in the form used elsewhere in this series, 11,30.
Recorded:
12,51
